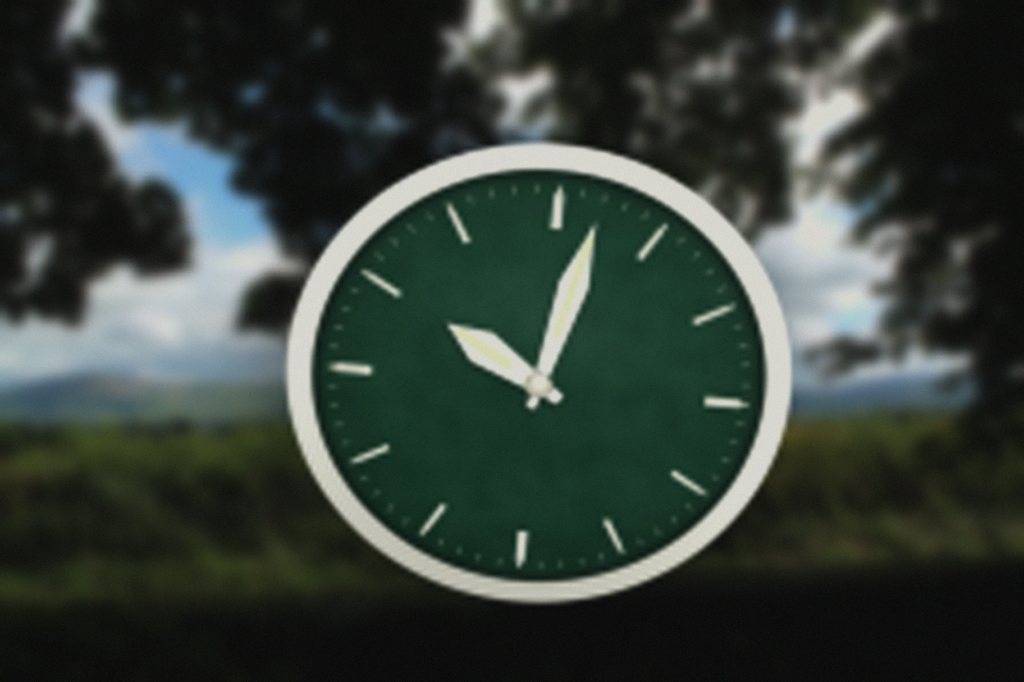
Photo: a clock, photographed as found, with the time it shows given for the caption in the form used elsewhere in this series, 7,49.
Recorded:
10,02
